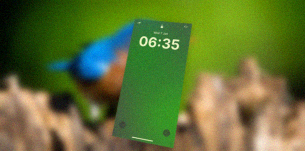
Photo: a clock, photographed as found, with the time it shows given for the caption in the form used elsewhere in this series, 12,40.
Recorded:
6,35
